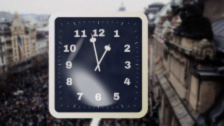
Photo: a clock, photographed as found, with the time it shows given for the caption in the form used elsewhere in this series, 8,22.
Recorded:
12,58
